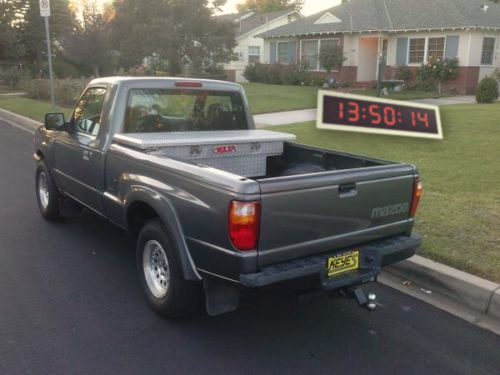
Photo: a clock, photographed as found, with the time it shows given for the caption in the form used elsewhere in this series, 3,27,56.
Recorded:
13,50,14
